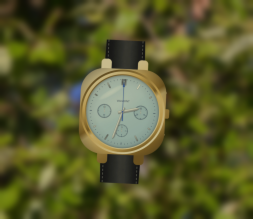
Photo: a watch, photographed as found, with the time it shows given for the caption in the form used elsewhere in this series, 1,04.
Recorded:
2,33
